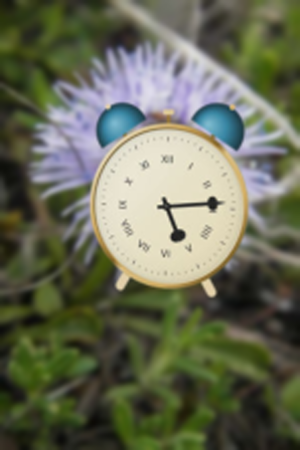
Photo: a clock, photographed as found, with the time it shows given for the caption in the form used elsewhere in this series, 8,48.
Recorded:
5,14
